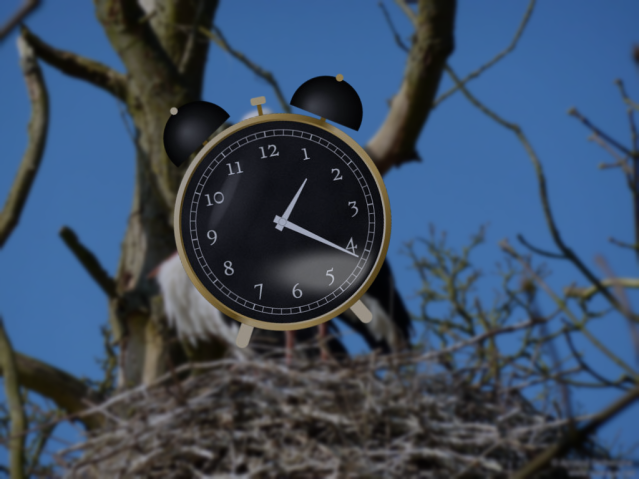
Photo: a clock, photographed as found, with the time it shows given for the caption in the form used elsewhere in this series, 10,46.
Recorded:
1,21
